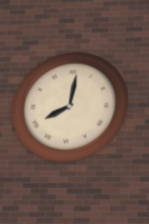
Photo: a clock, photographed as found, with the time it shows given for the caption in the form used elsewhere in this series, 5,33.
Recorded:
8,01
